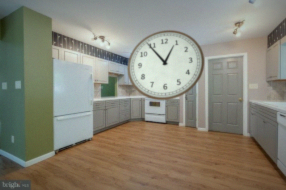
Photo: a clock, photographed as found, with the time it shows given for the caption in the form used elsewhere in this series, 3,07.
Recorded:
12,54
